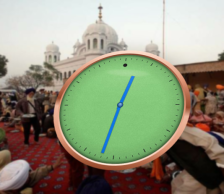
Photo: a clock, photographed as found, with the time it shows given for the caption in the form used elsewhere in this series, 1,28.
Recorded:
12,32
